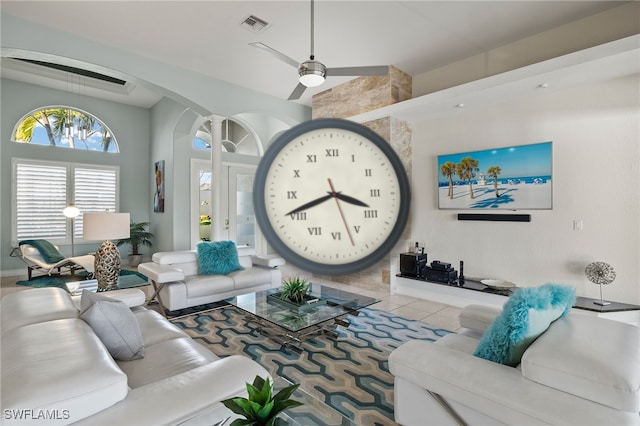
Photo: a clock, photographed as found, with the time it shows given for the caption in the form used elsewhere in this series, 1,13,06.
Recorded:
3,41,27
